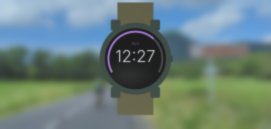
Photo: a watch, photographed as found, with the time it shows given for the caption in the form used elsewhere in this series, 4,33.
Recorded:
12,27
